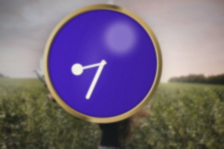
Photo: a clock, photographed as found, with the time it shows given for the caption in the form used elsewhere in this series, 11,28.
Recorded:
8,34
